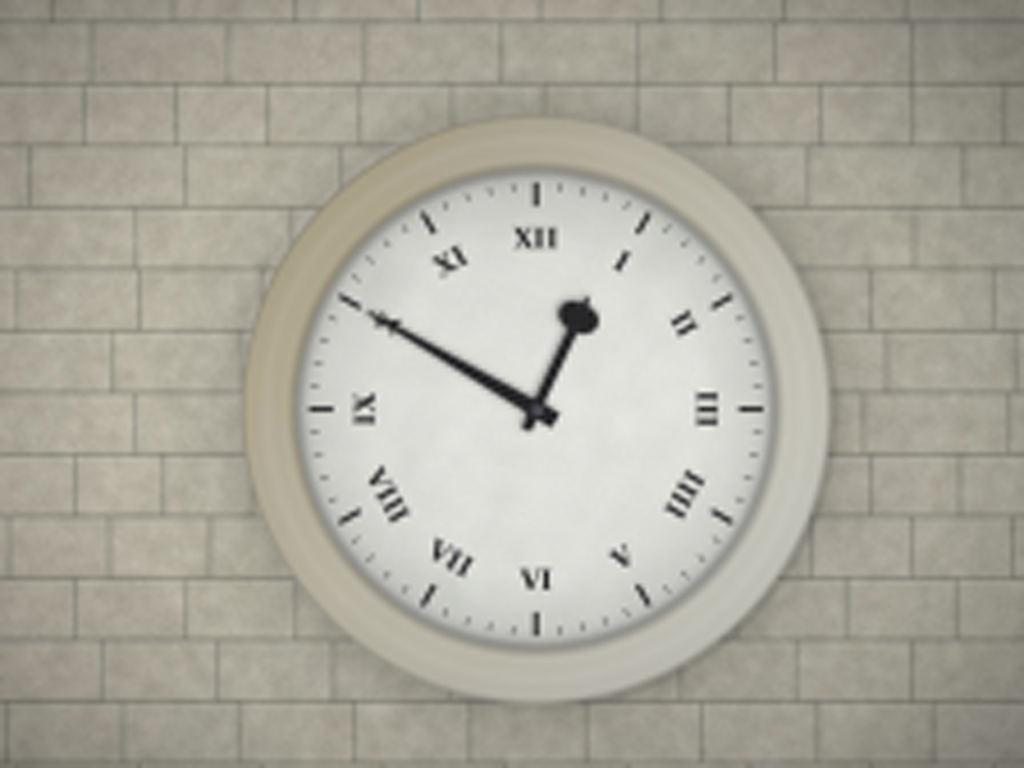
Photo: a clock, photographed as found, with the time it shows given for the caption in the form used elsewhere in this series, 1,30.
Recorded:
12,50
